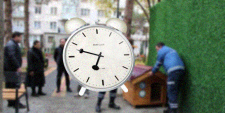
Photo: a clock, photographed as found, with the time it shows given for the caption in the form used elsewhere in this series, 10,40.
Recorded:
6,48
